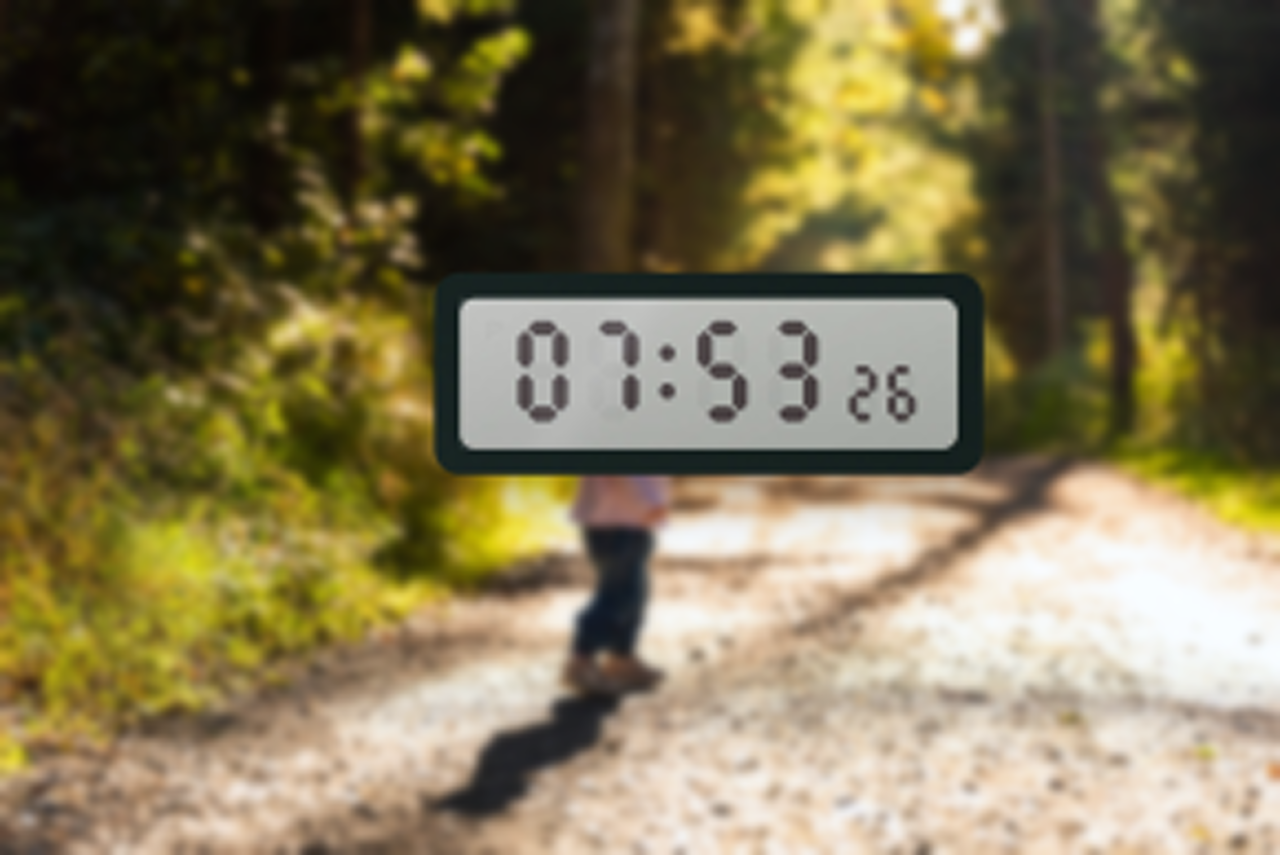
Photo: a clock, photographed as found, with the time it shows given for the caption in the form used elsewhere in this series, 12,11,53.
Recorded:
7,53,26
